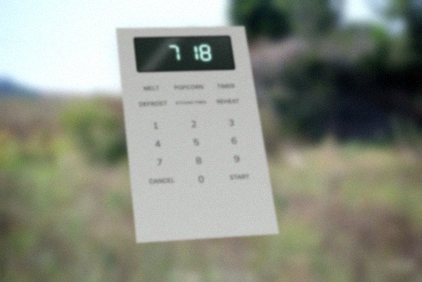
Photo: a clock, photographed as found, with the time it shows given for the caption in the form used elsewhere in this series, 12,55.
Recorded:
7,18
